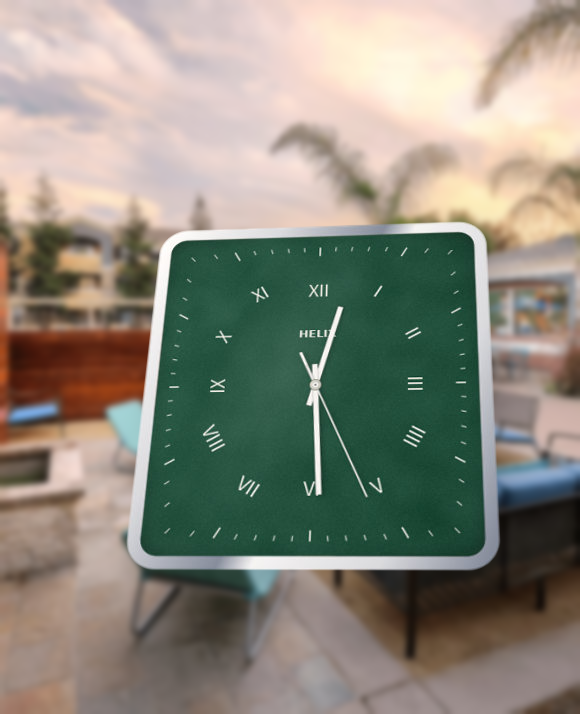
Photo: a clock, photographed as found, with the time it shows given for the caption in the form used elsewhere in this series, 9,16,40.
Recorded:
12,29,26
